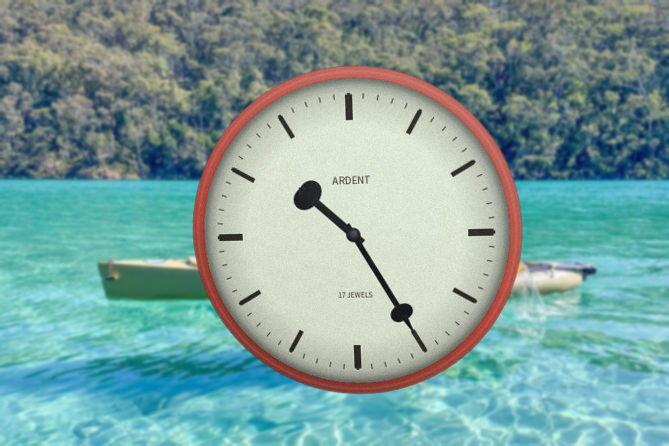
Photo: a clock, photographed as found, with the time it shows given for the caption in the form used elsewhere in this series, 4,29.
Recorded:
10,25
